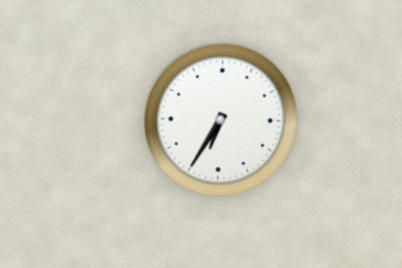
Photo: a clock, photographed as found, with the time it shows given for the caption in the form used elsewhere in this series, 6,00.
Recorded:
6,35
